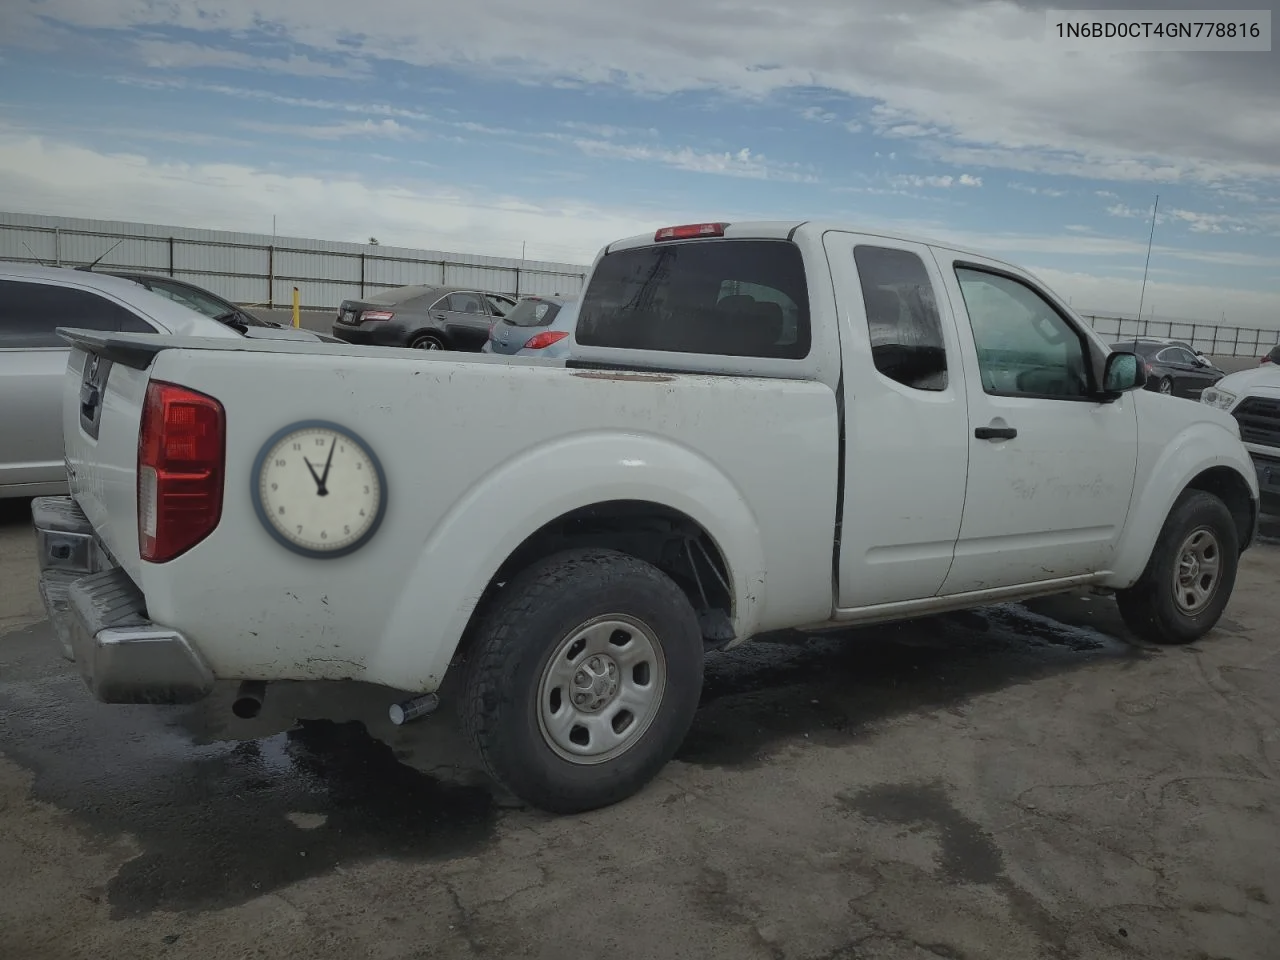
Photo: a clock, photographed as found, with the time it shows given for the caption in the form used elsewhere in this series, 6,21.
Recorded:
11,03
